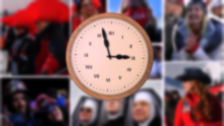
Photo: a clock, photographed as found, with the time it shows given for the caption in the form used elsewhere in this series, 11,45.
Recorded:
2,57
